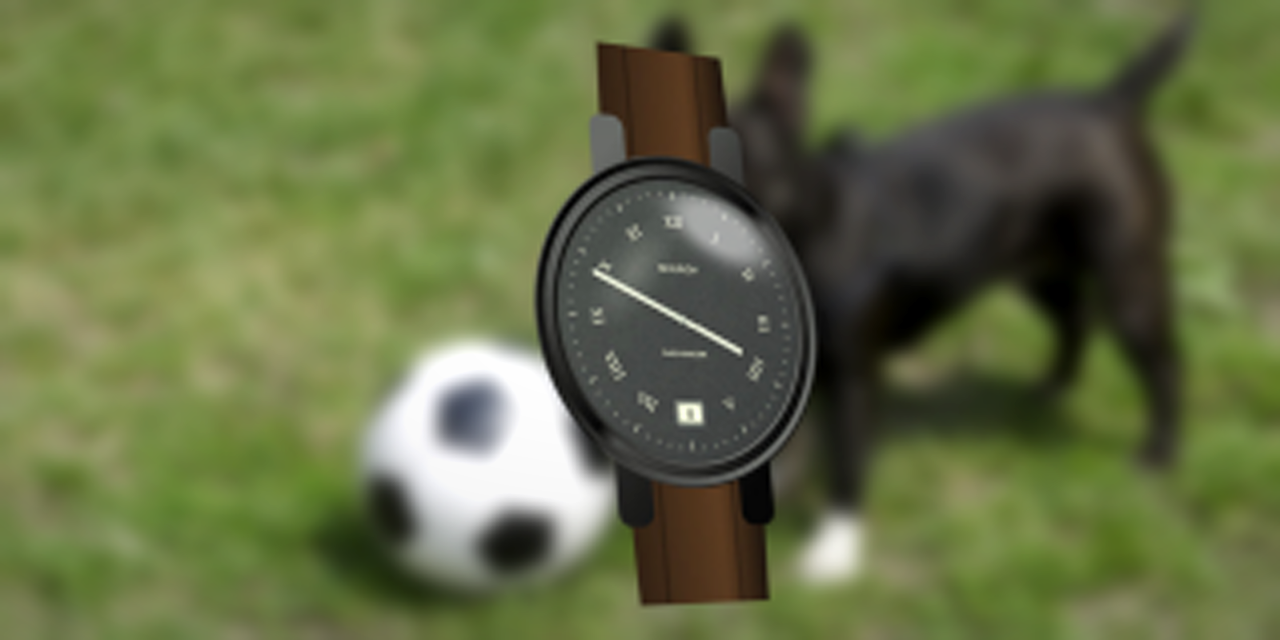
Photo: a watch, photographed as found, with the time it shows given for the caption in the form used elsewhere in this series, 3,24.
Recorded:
3,49
